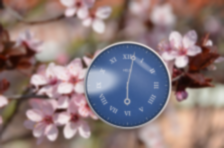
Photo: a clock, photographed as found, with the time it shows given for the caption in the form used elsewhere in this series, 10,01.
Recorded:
6,02
